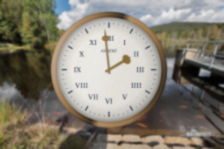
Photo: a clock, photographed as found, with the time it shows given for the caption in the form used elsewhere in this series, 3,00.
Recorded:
1,59
